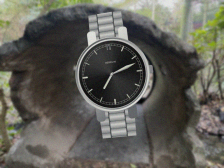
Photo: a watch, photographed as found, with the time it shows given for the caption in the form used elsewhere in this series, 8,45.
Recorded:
7,12
